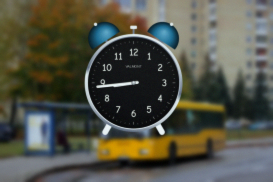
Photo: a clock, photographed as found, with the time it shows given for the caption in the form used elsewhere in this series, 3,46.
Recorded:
8,44
